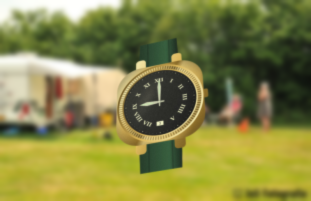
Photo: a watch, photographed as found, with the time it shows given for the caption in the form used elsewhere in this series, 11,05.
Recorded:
9,00
